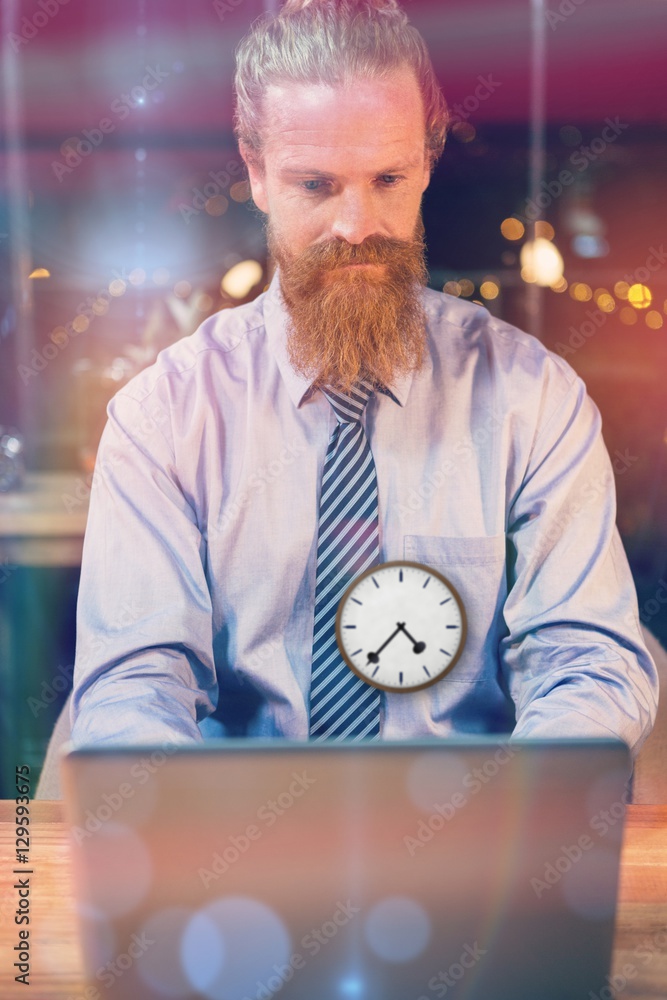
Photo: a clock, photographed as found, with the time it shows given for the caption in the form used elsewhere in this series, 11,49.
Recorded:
4,37
